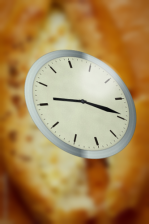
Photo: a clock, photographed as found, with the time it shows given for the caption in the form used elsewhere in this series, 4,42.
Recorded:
9,19
